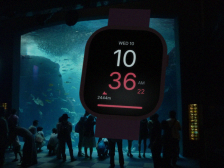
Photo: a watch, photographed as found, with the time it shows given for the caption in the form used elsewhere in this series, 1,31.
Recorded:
10,36
